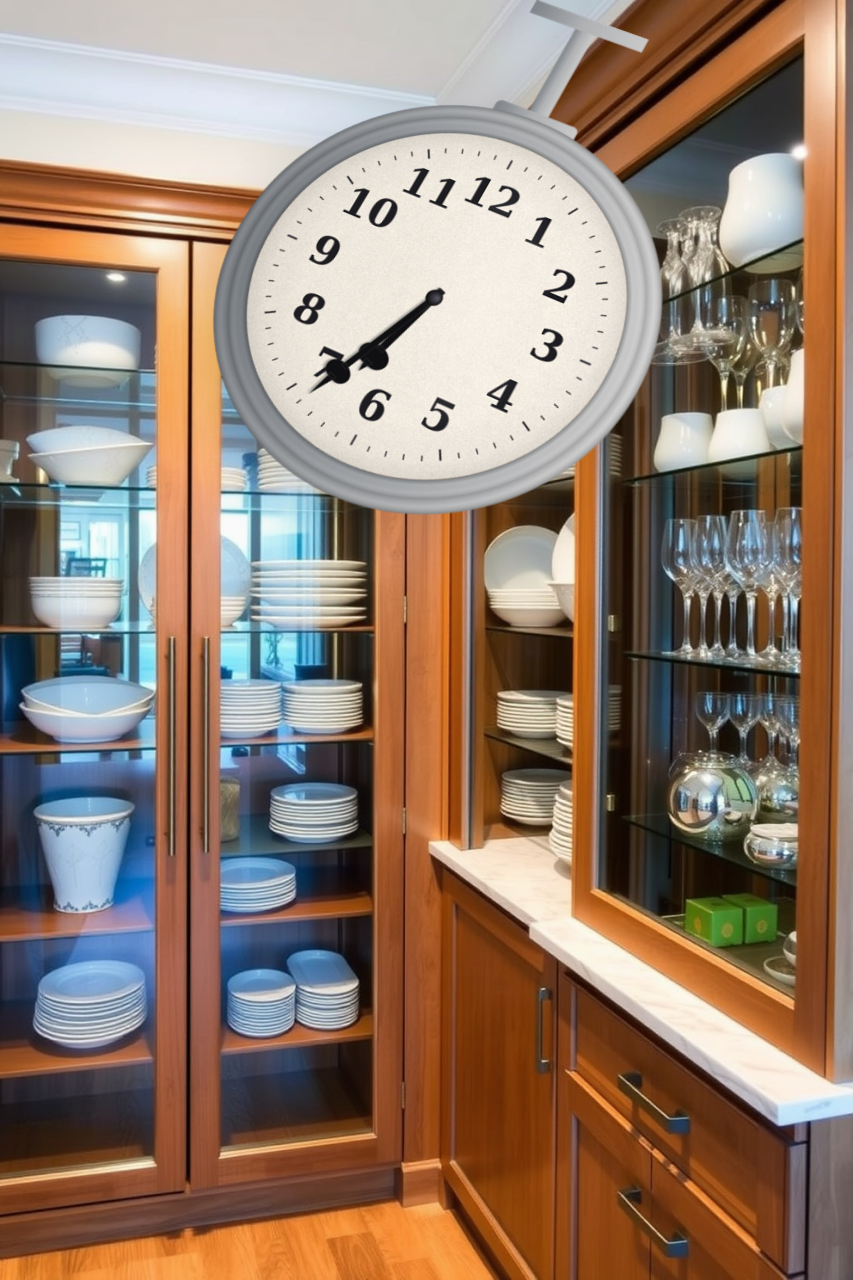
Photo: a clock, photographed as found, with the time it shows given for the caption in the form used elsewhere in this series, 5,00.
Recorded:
6,34
